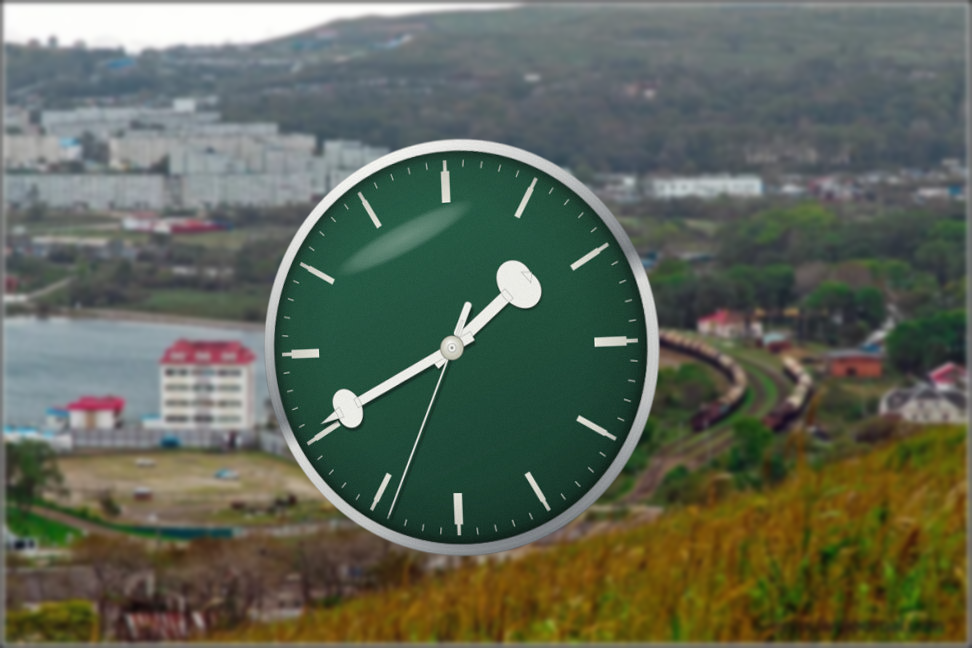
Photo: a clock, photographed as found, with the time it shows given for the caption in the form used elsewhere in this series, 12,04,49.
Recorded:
1,40,34
